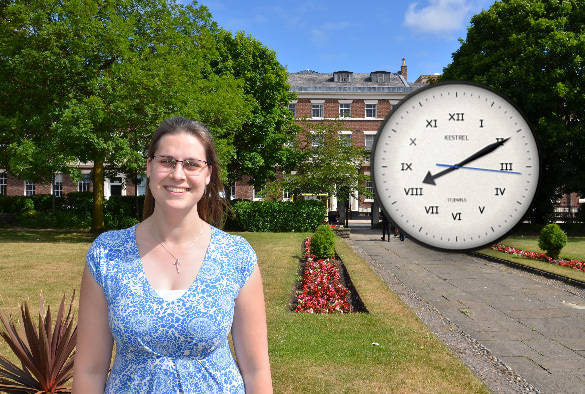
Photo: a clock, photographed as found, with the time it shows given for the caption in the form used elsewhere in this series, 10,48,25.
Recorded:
8,10,16
